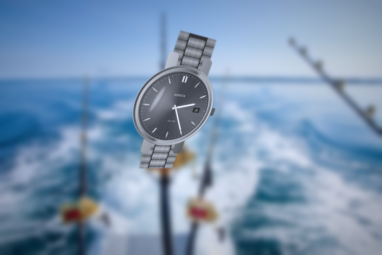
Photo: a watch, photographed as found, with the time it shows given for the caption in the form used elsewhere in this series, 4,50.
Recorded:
2,25
